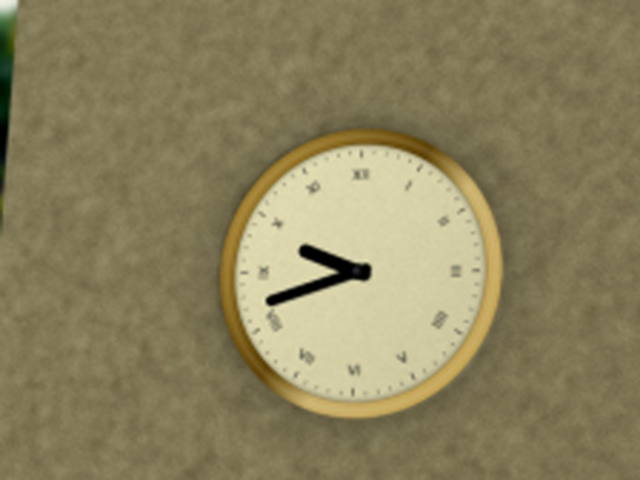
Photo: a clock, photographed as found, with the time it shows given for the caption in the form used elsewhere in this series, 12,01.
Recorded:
9,42
